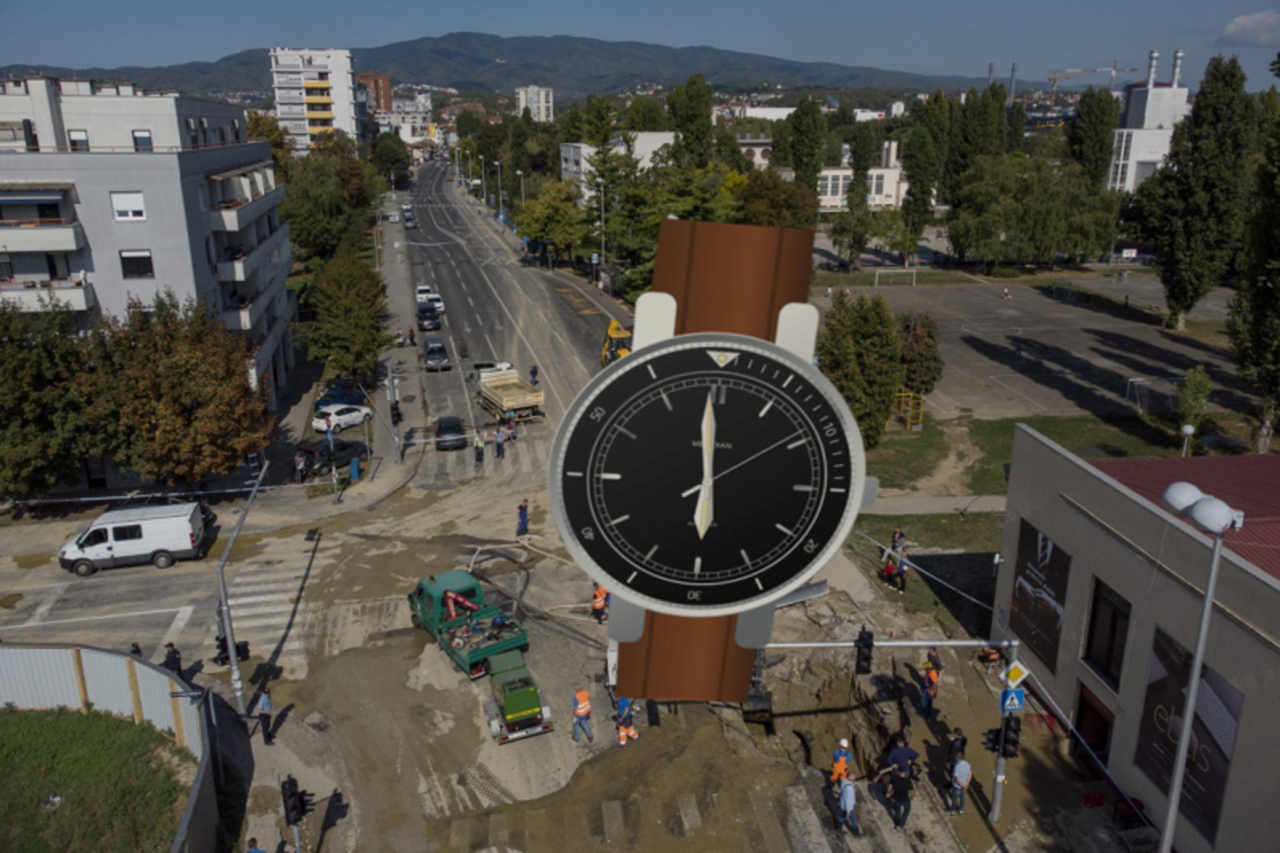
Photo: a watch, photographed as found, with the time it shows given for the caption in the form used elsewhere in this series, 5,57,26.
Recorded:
5,59,09
